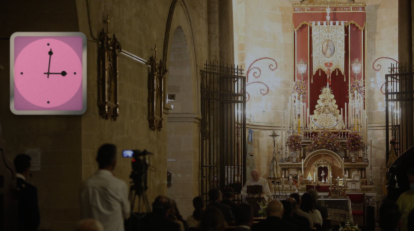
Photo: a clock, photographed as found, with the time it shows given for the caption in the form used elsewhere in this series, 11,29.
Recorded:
3,01
